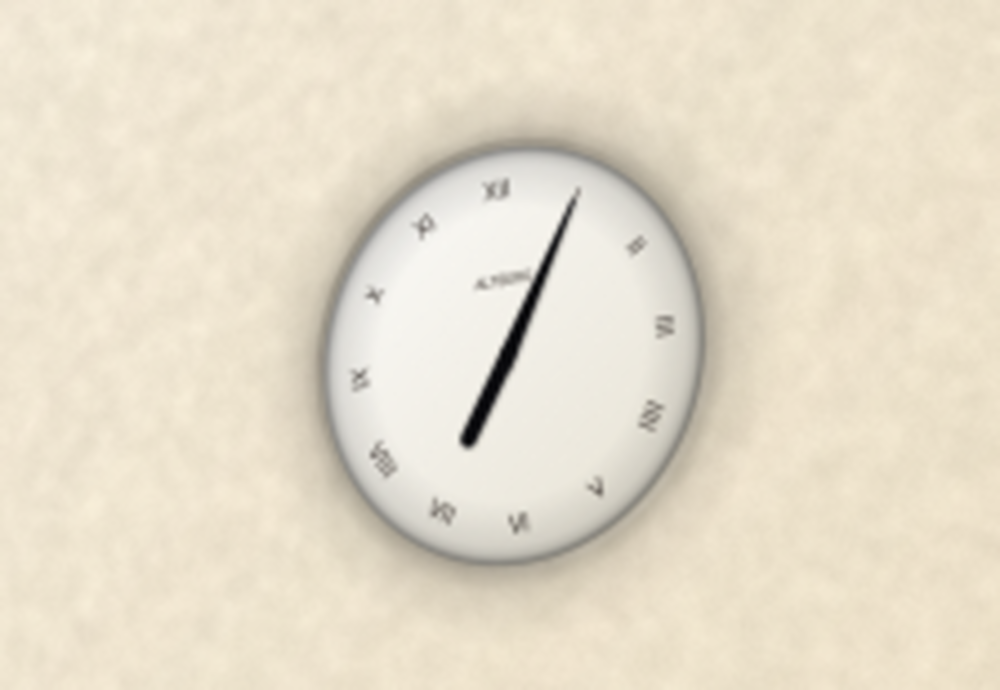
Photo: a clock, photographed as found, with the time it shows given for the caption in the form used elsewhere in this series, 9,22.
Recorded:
7,05
